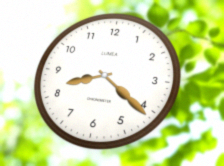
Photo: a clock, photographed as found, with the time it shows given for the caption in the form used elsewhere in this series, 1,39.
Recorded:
8,21
